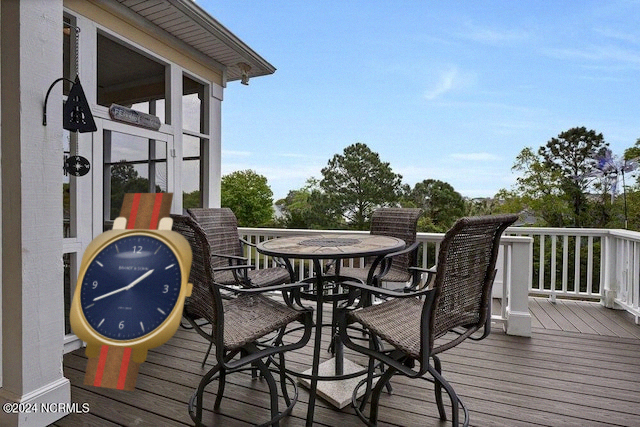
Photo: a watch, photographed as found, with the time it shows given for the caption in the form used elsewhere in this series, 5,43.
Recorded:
1,41
